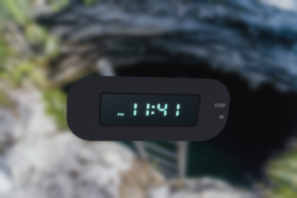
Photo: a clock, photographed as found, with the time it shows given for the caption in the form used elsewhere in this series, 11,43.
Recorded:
11,41
